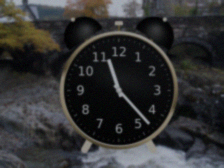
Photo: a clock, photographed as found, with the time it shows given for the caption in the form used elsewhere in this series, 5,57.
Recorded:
11,23
